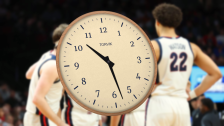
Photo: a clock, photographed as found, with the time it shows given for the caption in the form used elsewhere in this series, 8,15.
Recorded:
10,28
